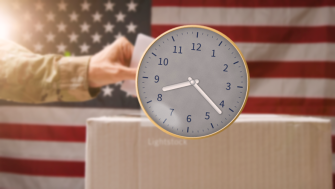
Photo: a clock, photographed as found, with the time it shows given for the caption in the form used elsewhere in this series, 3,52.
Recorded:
8,22
